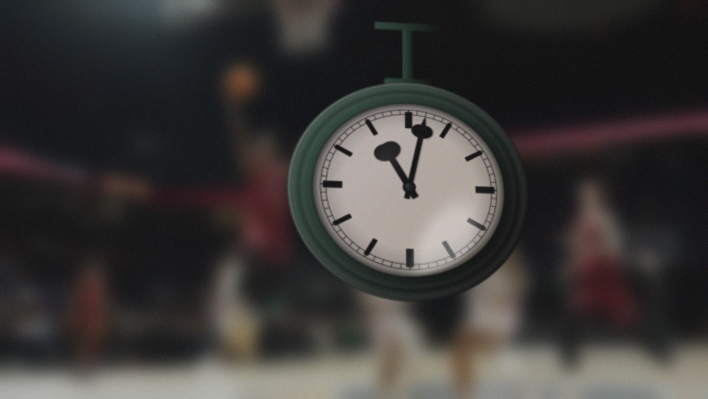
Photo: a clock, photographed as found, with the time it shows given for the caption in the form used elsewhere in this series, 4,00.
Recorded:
11,02
